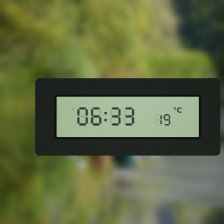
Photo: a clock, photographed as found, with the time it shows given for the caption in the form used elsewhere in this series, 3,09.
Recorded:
6,33
